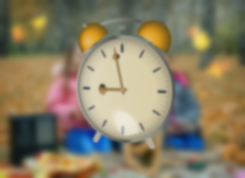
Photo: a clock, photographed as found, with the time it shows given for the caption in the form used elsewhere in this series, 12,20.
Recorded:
8,58
